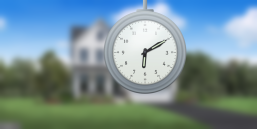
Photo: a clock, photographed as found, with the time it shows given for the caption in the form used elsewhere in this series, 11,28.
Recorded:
6,10
